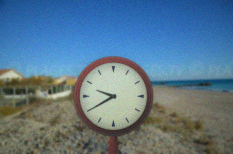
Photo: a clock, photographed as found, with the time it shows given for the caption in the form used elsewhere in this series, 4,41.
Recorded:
9,40
